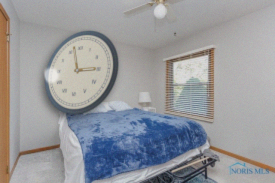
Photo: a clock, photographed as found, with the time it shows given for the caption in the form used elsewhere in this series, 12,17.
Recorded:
2,57
